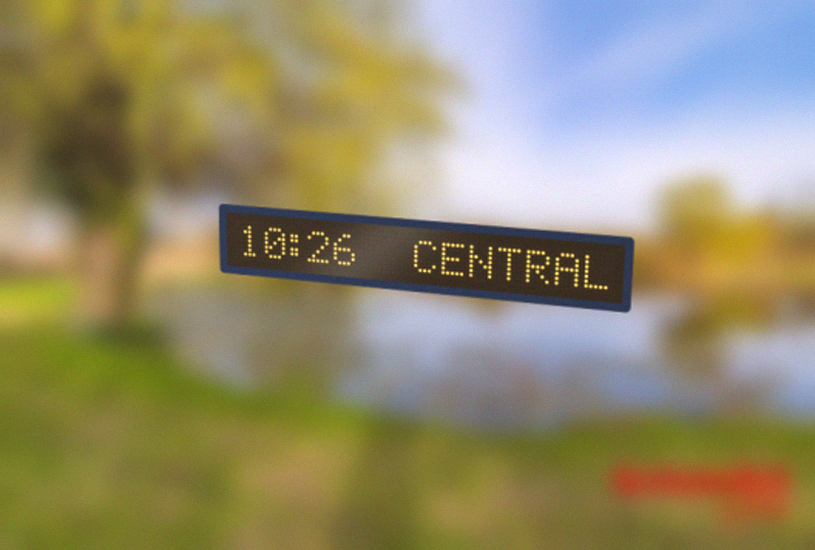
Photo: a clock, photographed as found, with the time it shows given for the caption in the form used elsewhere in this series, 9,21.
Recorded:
10,26
